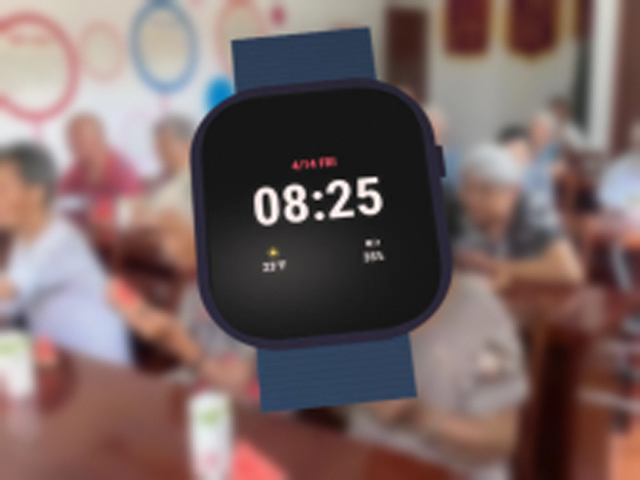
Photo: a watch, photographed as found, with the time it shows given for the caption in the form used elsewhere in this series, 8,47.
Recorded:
8,25
